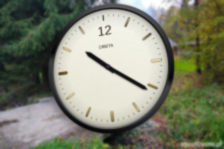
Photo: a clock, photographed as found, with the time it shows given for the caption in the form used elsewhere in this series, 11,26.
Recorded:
10,21
